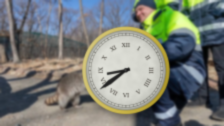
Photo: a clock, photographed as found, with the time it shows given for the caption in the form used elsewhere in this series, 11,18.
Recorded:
8,39
